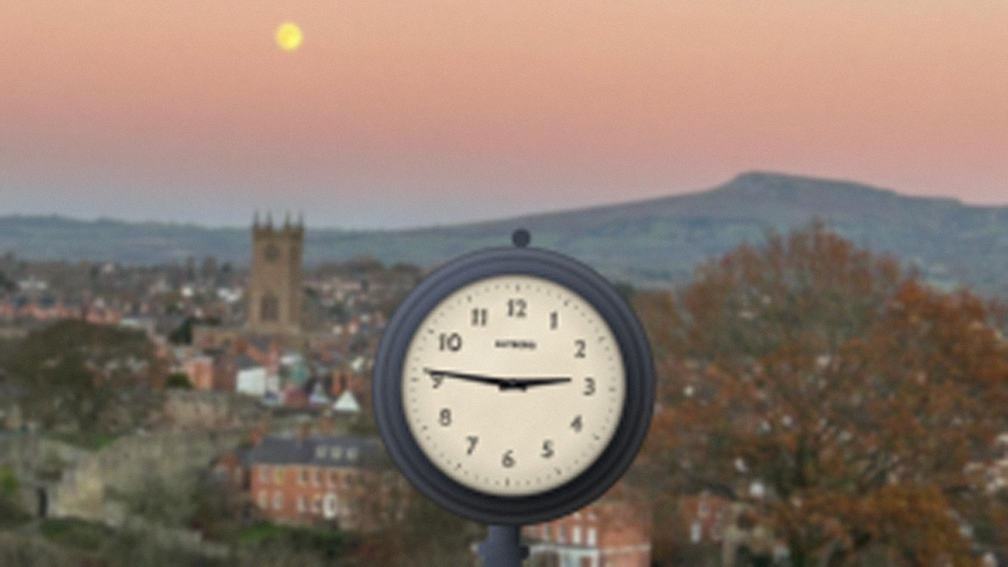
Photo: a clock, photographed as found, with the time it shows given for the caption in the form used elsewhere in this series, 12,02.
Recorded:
2,46
